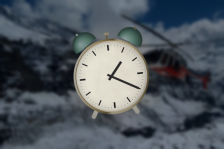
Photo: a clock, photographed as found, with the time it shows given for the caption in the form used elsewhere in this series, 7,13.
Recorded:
1,20
